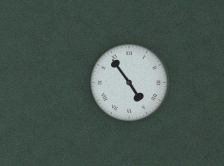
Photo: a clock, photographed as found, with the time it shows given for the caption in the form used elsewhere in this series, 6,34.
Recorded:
4,54
